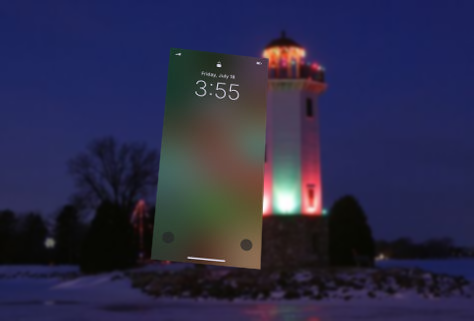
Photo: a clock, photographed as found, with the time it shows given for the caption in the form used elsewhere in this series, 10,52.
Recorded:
3,55
